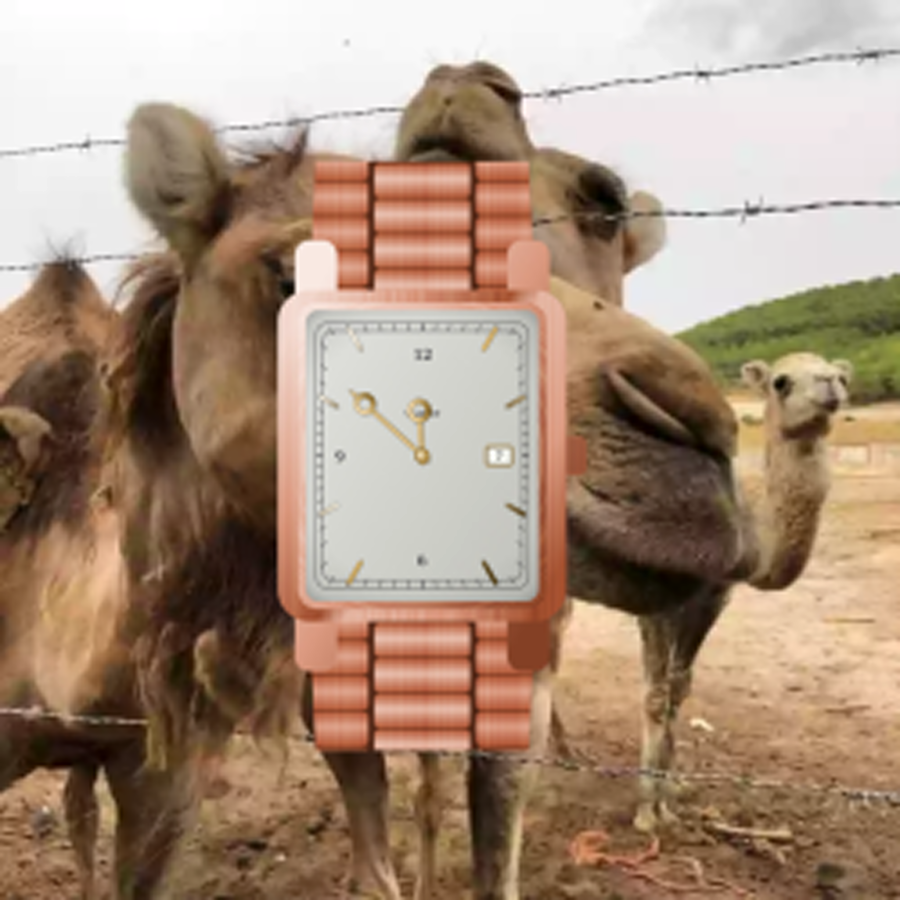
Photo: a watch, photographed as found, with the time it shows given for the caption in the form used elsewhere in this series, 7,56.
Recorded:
11,52
